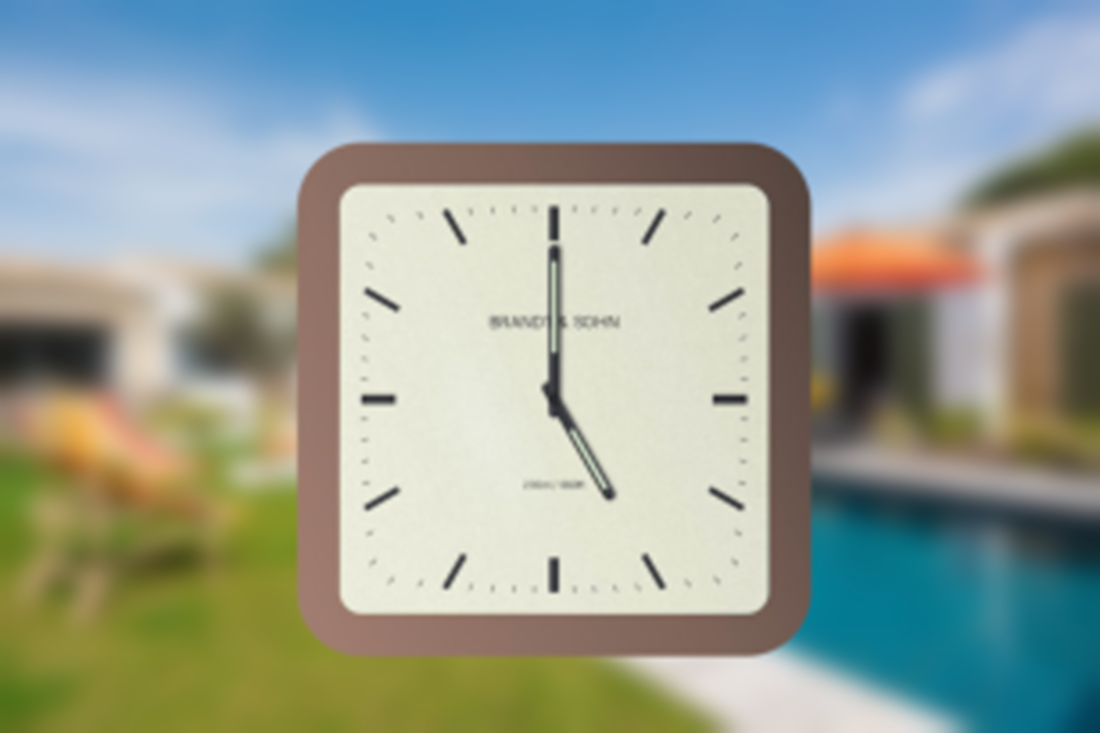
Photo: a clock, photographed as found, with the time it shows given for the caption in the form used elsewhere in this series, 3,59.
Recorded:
5,00
